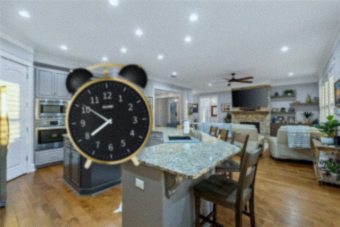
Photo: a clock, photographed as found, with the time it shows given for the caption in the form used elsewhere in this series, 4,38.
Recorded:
7,51
